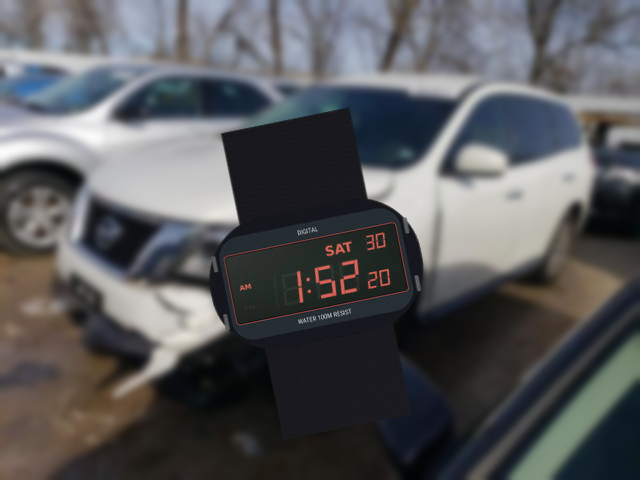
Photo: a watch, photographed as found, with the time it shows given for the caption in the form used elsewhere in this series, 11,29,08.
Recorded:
1,52,20
